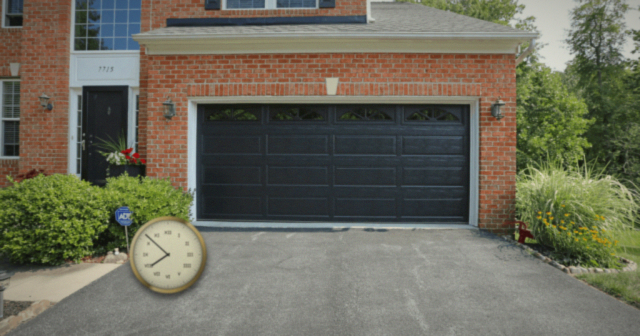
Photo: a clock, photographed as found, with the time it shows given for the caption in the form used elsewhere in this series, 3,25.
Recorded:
7,52
